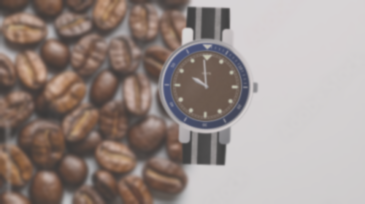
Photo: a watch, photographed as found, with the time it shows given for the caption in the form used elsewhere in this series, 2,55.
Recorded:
9,59
